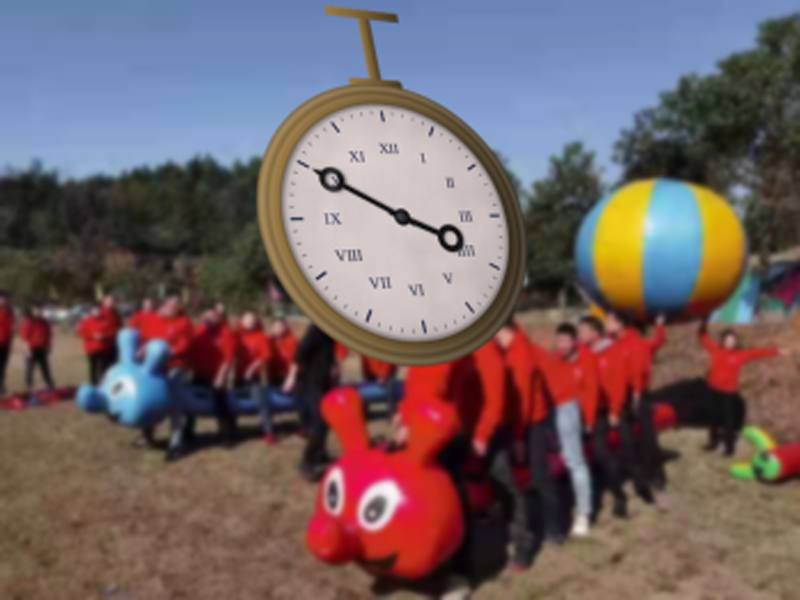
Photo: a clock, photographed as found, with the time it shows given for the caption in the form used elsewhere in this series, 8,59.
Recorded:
3,50
